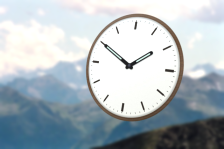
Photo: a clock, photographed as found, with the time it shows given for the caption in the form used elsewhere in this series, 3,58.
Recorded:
1,50
